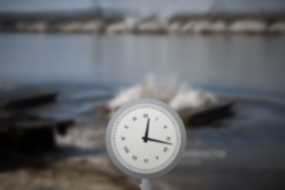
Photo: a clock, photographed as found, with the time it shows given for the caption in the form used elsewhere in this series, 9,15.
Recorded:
12,17
